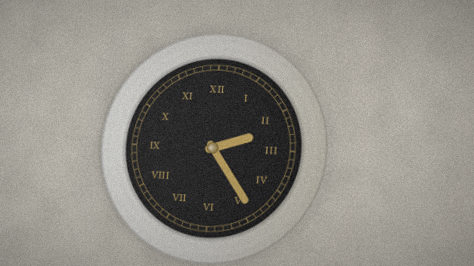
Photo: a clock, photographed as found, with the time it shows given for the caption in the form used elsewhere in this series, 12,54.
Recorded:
2,24
